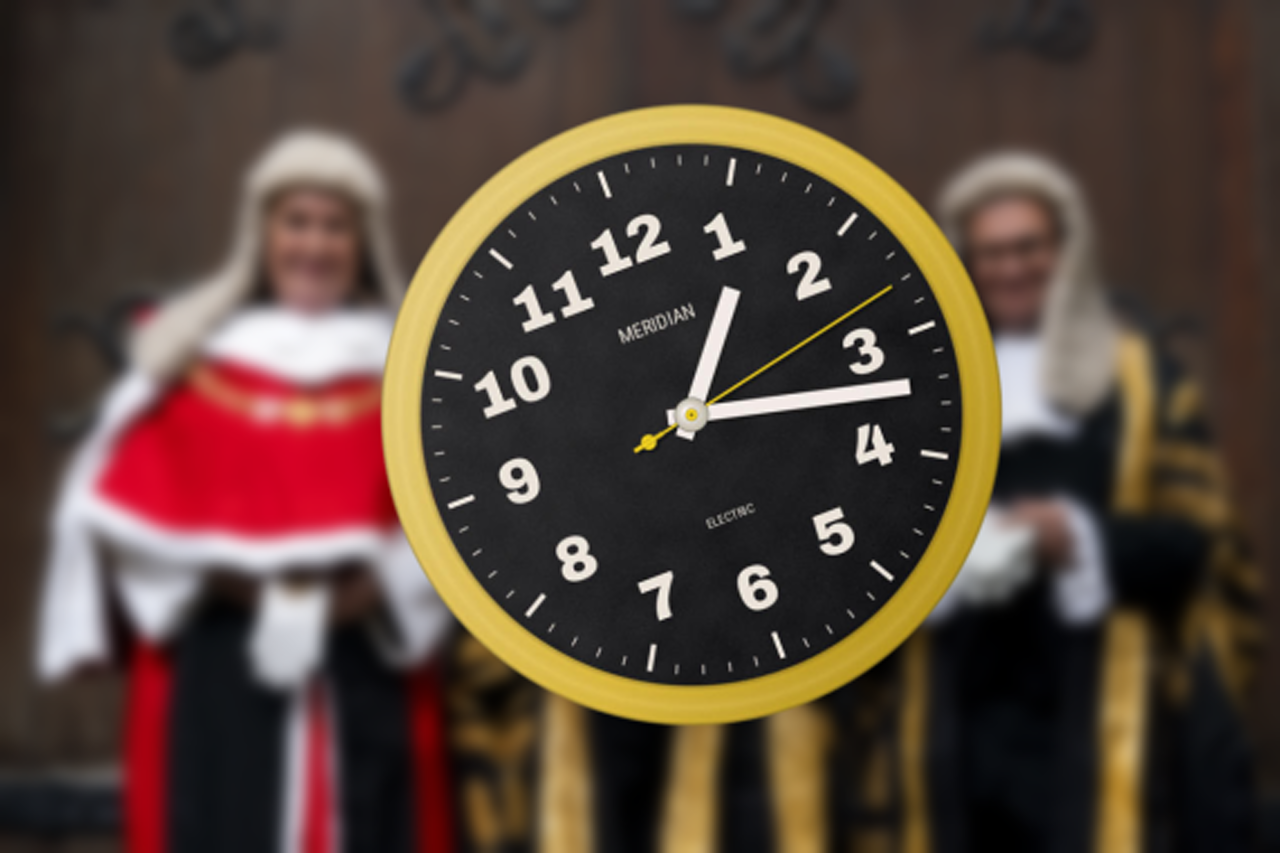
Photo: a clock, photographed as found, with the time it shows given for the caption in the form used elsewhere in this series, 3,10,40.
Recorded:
1,17,13
